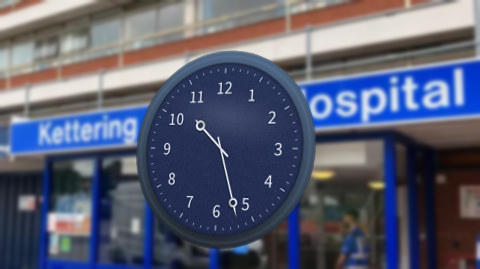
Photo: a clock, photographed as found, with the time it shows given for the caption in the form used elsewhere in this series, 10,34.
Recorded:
10,27
